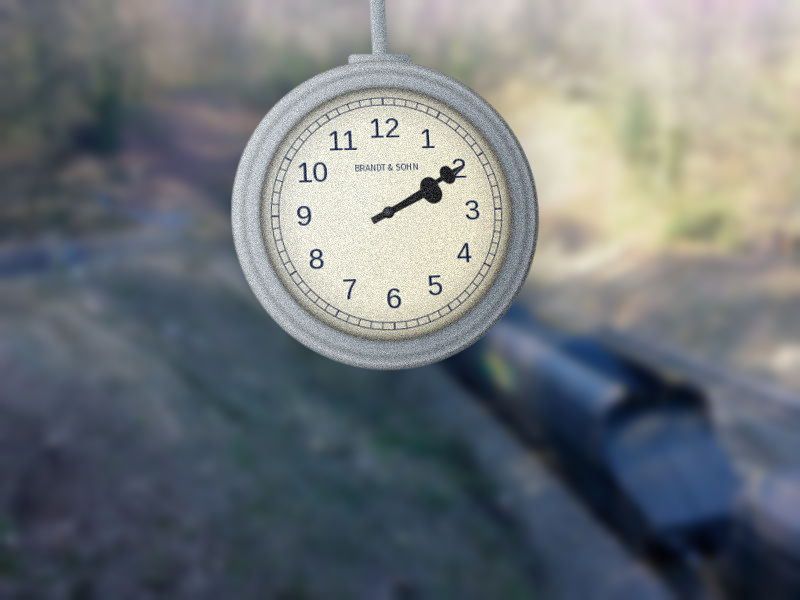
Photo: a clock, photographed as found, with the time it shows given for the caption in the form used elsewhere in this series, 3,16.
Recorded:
2,10
